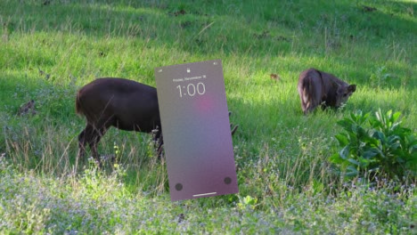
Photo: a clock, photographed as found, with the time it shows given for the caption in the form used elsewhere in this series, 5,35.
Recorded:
1,00
